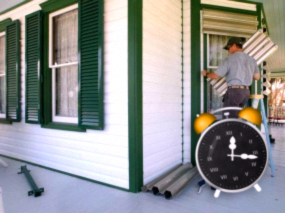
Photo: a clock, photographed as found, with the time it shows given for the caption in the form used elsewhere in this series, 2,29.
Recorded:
12,17
